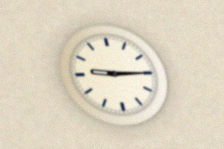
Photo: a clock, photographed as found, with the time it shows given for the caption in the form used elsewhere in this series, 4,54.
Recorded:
9,15
